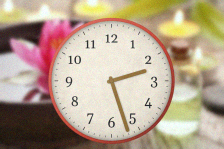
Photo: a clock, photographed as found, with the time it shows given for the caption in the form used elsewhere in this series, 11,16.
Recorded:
2,27
